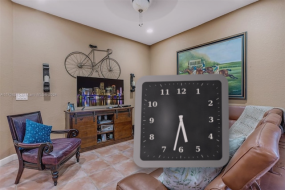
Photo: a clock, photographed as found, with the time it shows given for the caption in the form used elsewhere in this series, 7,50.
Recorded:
5,32
